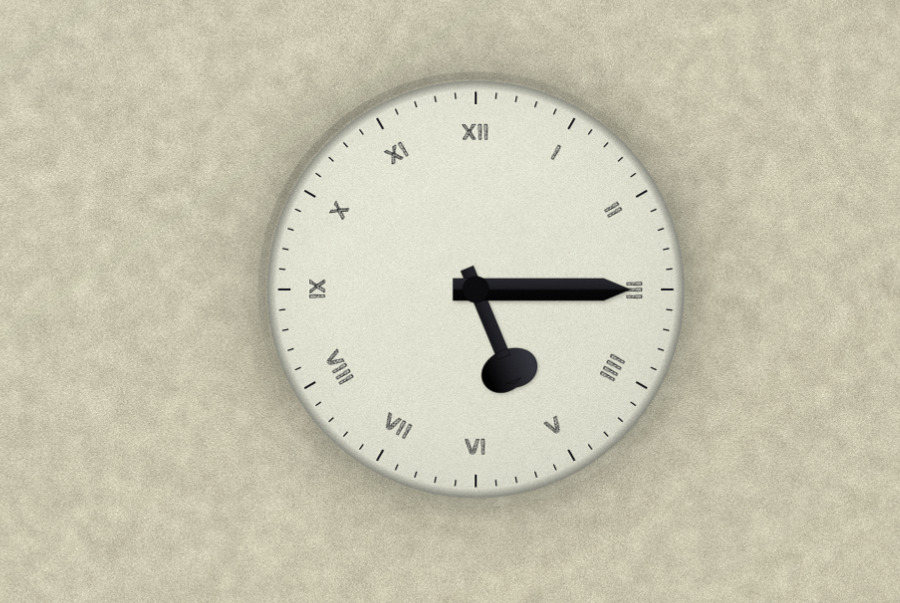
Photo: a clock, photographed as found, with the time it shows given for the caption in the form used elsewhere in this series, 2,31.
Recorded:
5,15
